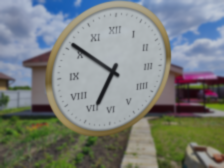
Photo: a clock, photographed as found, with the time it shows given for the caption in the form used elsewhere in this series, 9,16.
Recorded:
6,51
